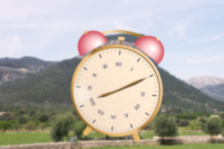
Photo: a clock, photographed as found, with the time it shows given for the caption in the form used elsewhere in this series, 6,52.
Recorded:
8,10
